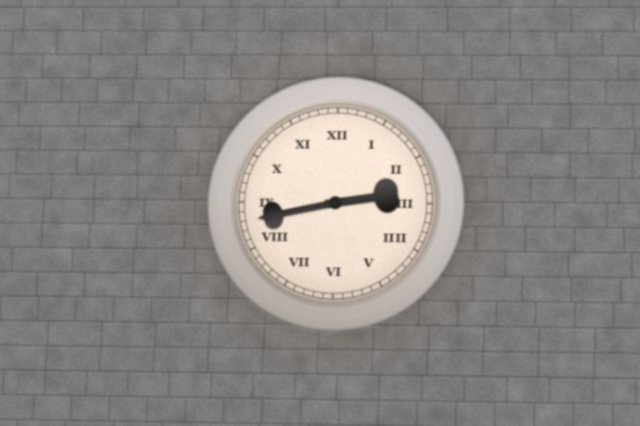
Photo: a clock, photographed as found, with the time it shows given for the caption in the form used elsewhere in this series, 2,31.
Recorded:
2,43
